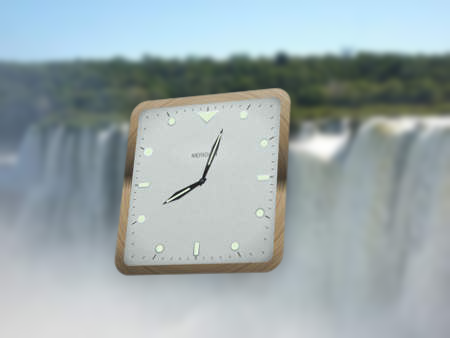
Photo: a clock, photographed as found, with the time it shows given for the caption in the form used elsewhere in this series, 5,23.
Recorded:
8,03
